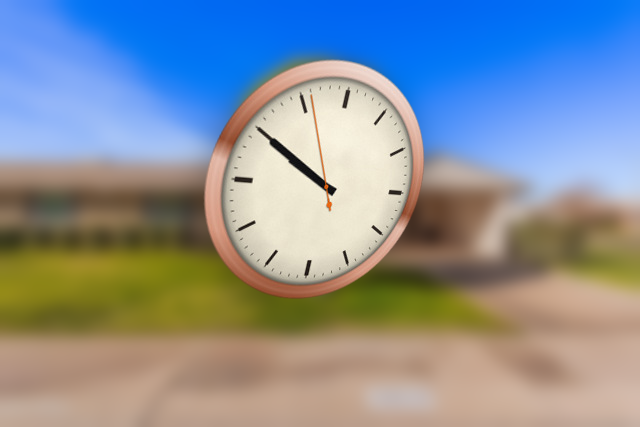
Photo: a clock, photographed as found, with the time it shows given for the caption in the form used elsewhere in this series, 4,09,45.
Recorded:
9,49,56
